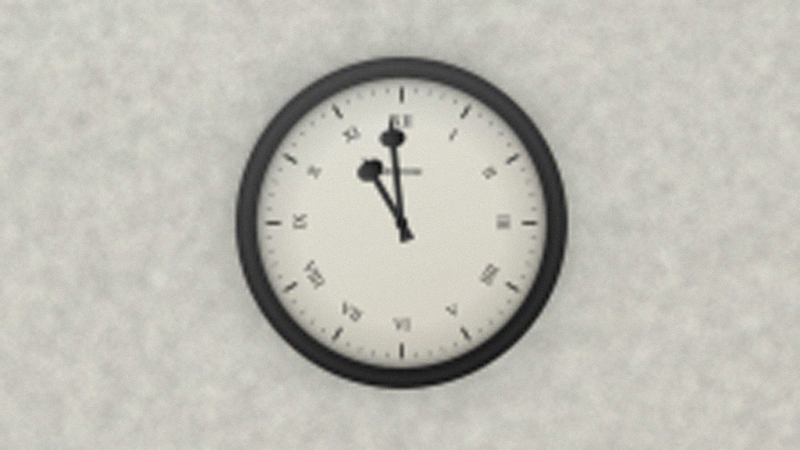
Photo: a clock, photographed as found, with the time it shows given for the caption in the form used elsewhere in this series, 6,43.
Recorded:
10,59
